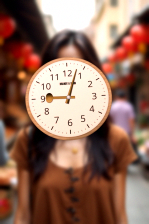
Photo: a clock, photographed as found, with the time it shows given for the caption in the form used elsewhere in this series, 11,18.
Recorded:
9,03
